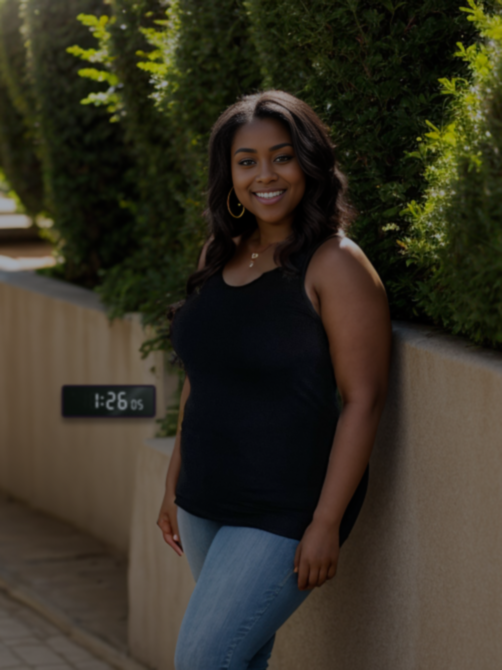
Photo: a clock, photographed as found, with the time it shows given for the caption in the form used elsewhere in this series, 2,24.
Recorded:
1,26
